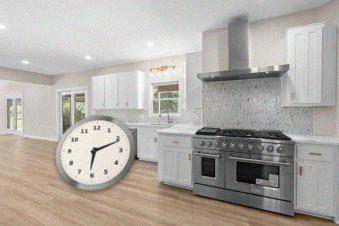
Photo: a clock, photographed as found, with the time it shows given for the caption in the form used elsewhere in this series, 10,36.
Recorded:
6,11
